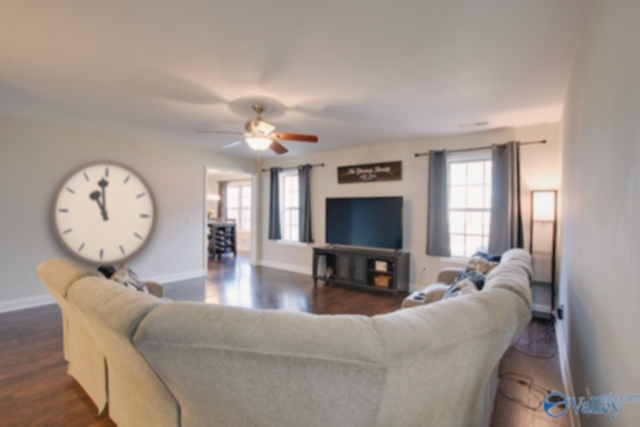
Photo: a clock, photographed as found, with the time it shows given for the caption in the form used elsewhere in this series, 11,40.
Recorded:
10,59
